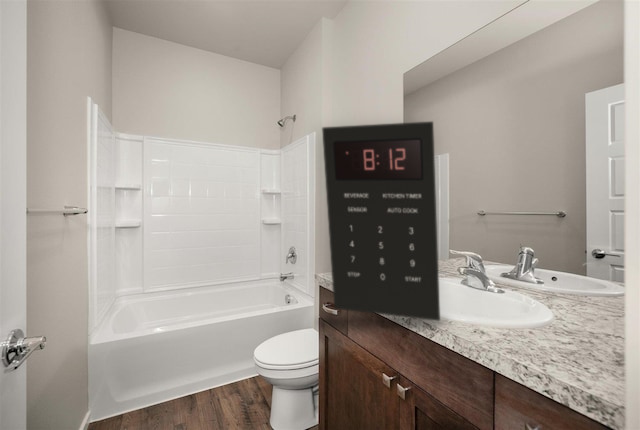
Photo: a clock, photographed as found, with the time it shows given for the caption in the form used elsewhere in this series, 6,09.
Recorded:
8,12
